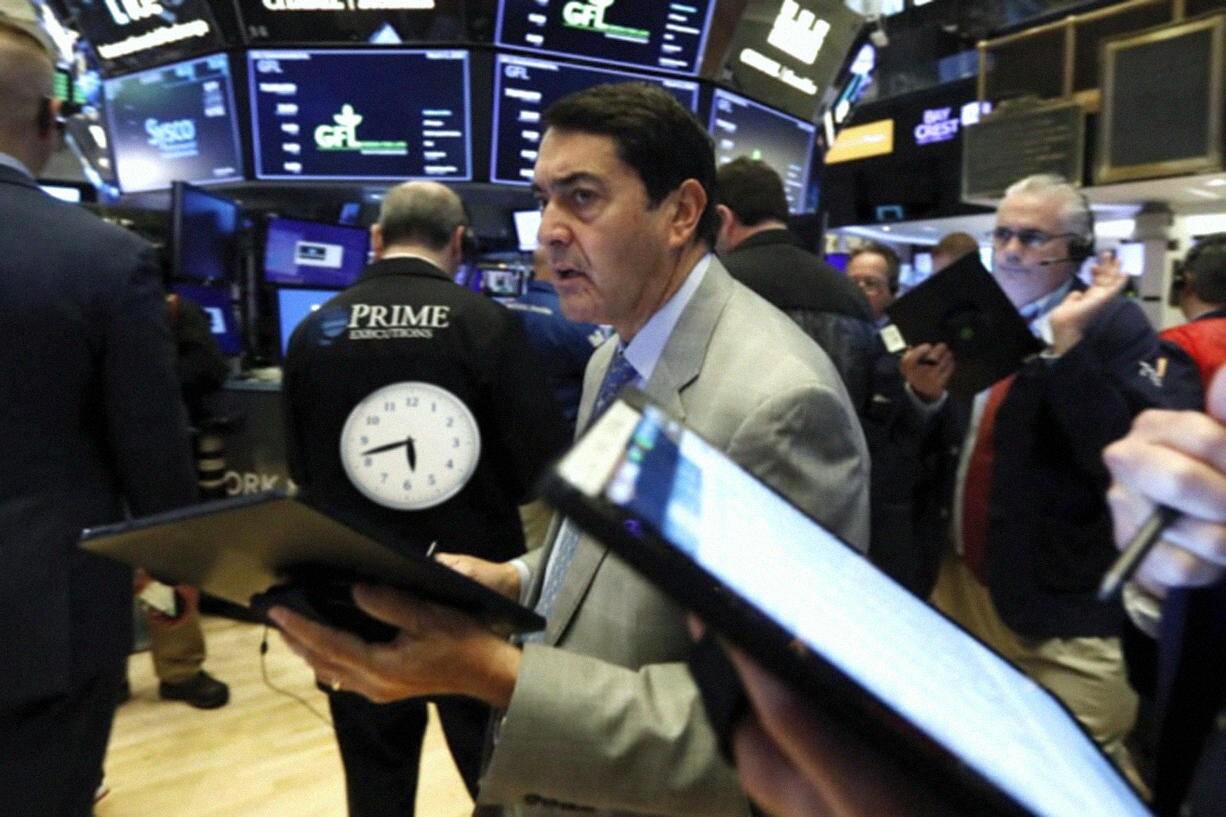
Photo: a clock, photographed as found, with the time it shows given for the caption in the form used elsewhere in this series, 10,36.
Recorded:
5,42
